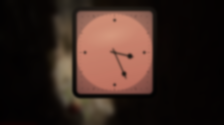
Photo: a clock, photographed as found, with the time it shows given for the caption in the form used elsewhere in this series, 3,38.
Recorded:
3,26
